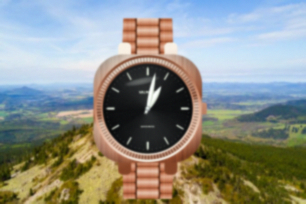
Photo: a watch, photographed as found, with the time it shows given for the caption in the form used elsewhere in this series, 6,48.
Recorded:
1,02
